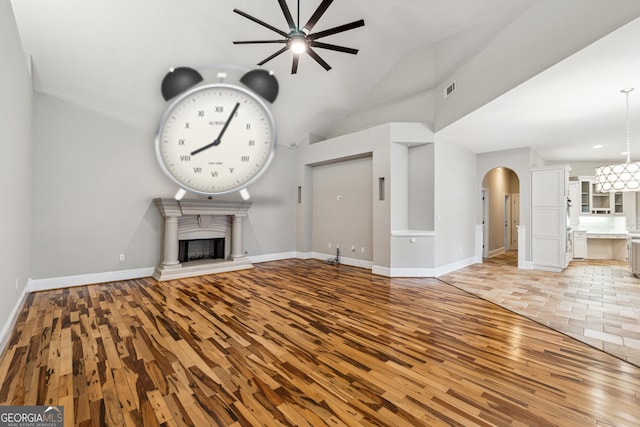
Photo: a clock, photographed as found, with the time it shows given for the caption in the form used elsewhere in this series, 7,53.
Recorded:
8,04
